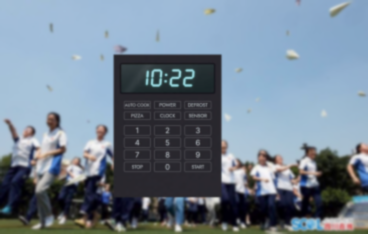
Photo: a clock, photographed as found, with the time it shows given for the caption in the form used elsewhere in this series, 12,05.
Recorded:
10,22
